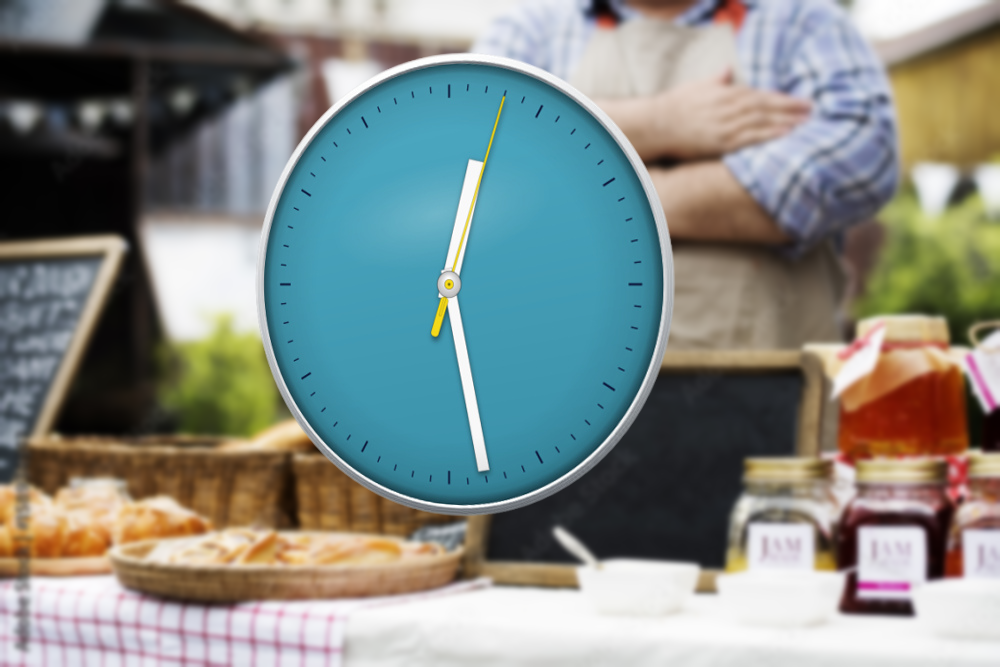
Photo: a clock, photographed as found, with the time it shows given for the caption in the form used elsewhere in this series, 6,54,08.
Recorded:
12,28,03
